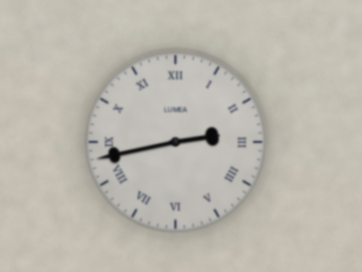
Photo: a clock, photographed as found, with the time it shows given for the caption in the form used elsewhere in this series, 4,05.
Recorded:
2,43
